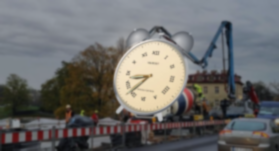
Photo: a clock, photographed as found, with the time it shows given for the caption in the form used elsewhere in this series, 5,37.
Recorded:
8,37
